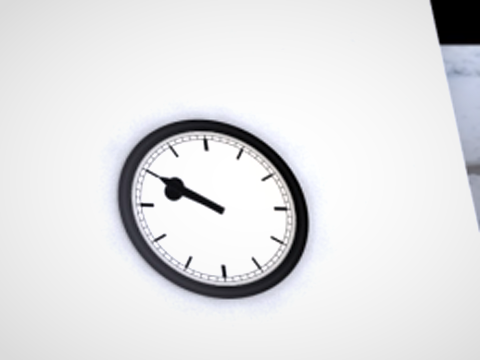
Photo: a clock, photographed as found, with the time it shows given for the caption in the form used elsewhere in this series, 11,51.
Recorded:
9,50
